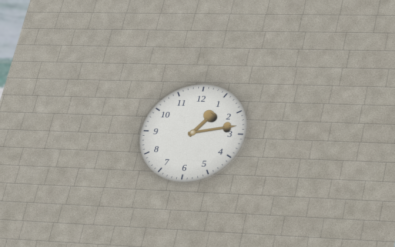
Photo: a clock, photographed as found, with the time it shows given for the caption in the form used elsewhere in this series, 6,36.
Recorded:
1,13
